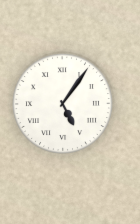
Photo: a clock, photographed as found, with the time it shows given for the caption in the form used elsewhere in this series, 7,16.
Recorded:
5,06
